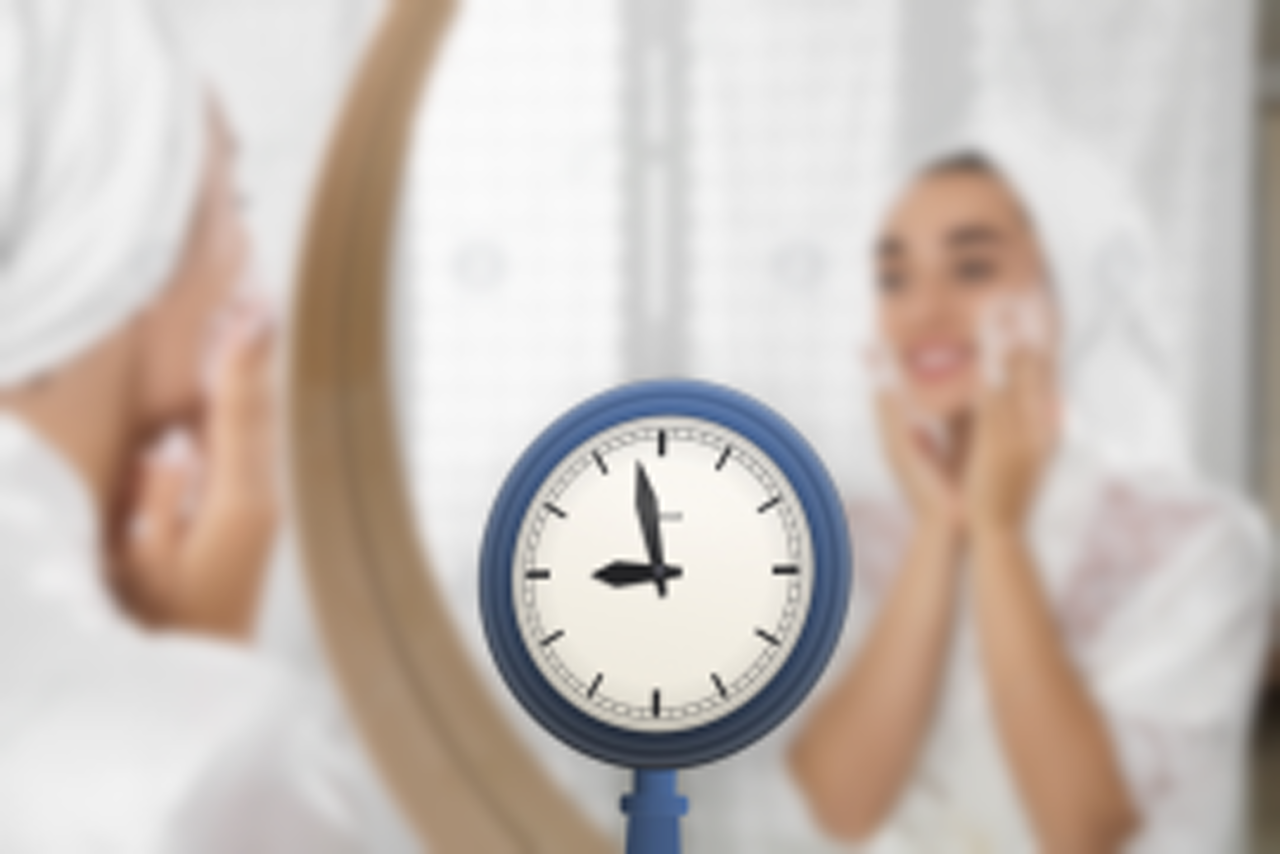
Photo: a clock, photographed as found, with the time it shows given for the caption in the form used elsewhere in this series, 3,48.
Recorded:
8,58
